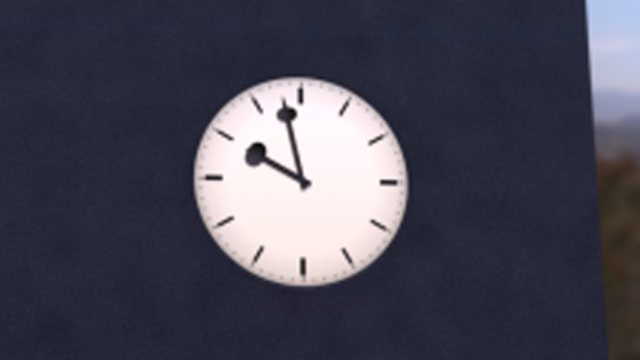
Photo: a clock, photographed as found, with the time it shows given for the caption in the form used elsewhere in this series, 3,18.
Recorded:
9,58
